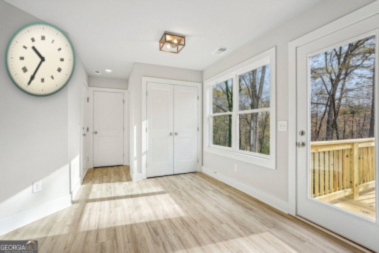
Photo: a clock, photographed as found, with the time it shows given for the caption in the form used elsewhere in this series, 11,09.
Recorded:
10,35
